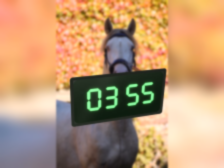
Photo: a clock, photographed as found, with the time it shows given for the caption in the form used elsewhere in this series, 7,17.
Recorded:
3,55
